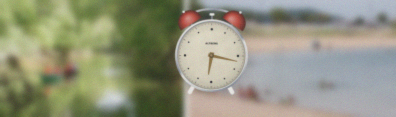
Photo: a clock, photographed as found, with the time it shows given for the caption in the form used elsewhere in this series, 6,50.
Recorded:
6,17
